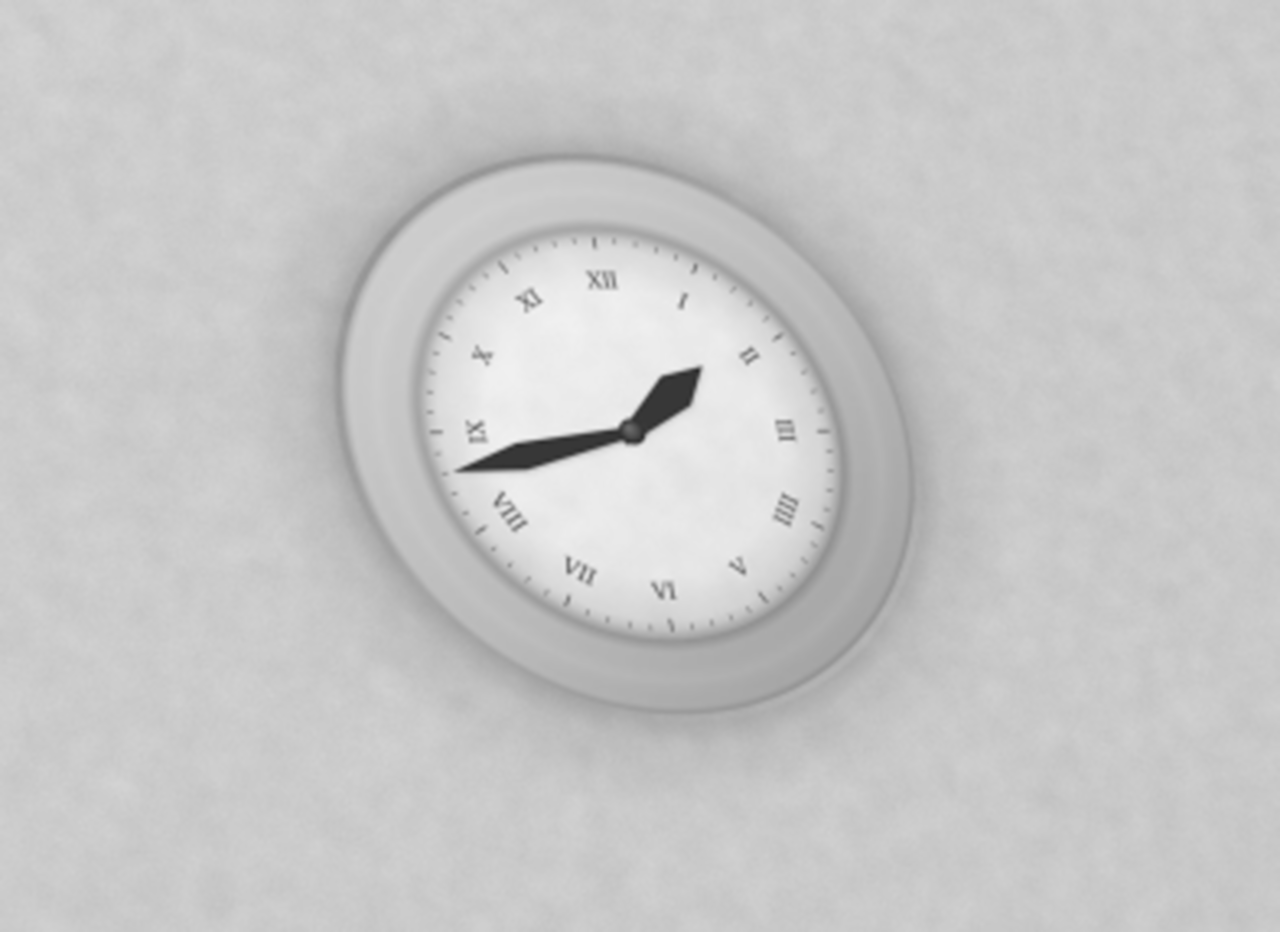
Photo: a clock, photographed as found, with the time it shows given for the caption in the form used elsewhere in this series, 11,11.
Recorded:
1,43
